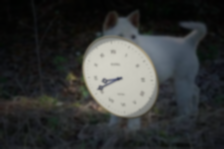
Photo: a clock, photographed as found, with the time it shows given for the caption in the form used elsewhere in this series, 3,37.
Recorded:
8,41
